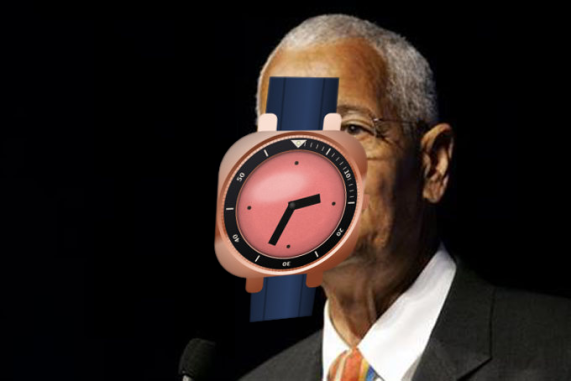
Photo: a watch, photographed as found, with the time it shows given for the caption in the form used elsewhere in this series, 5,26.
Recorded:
2,34
